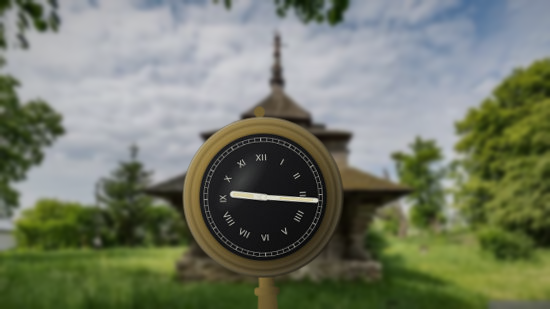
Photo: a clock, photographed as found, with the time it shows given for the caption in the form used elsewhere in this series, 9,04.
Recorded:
9,16
